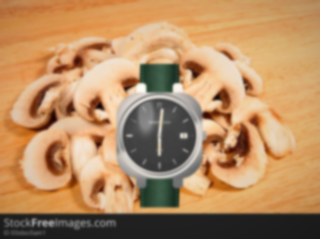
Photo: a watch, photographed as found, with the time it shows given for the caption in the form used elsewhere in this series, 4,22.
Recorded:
6,01
